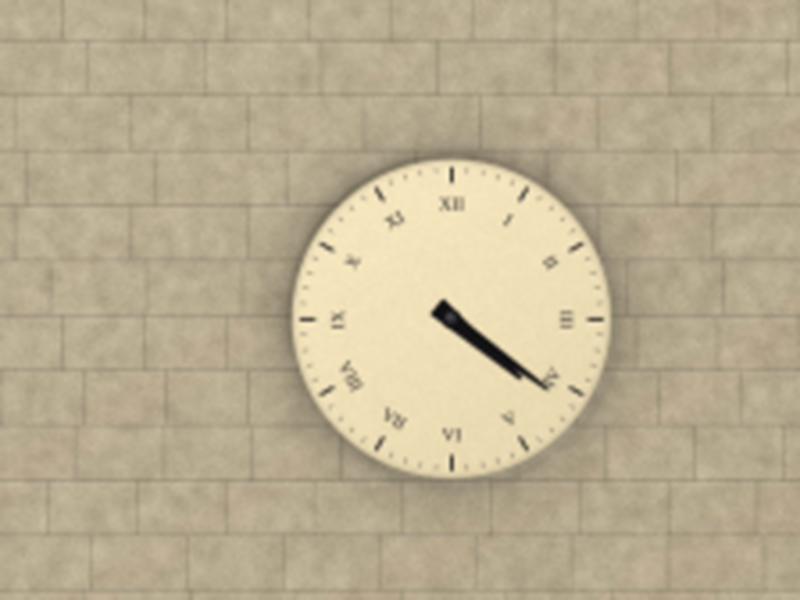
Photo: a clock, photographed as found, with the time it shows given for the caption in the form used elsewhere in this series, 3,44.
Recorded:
4,21
